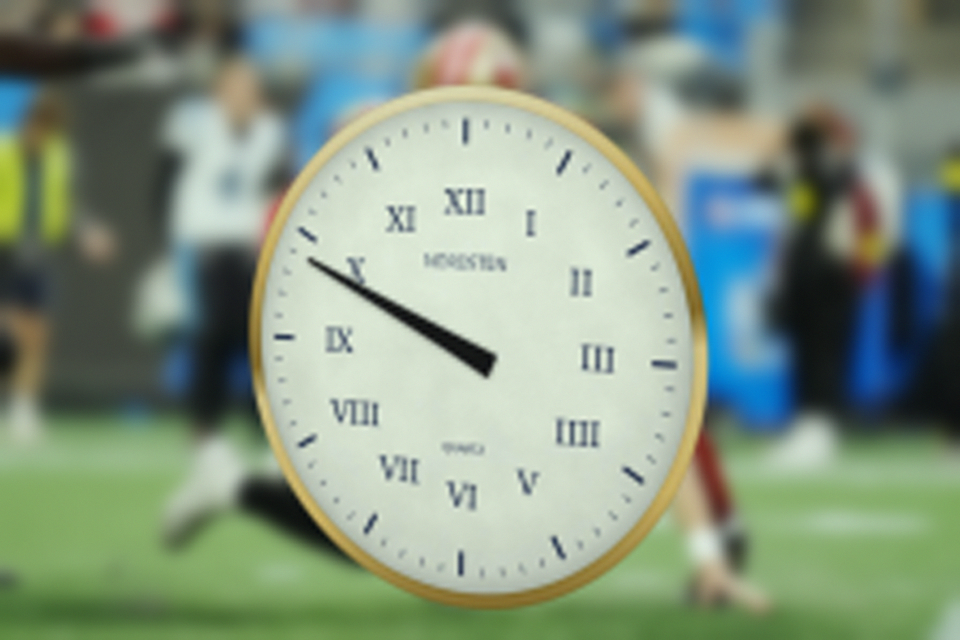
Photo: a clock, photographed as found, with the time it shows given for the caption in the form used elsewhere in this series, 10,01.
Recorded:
9,49
